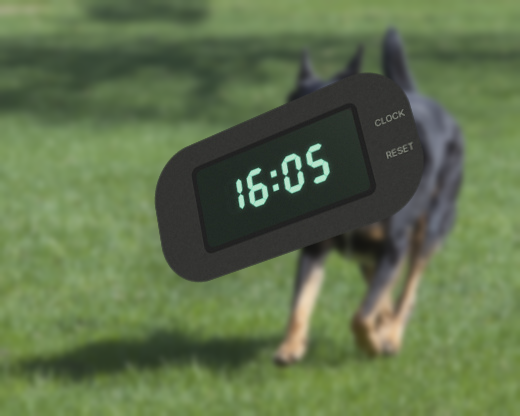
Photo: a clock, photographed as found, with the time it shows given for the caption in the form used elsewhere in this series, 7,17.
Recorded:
16,05
